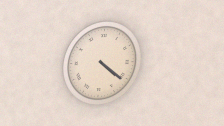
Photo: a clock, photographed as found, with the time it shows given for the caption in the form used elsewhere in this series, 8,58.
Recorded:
4,21
